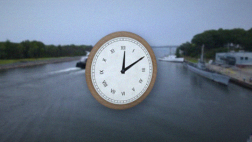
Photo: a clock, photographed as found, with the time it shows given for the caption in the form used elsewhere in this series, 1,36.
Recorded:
12,10
